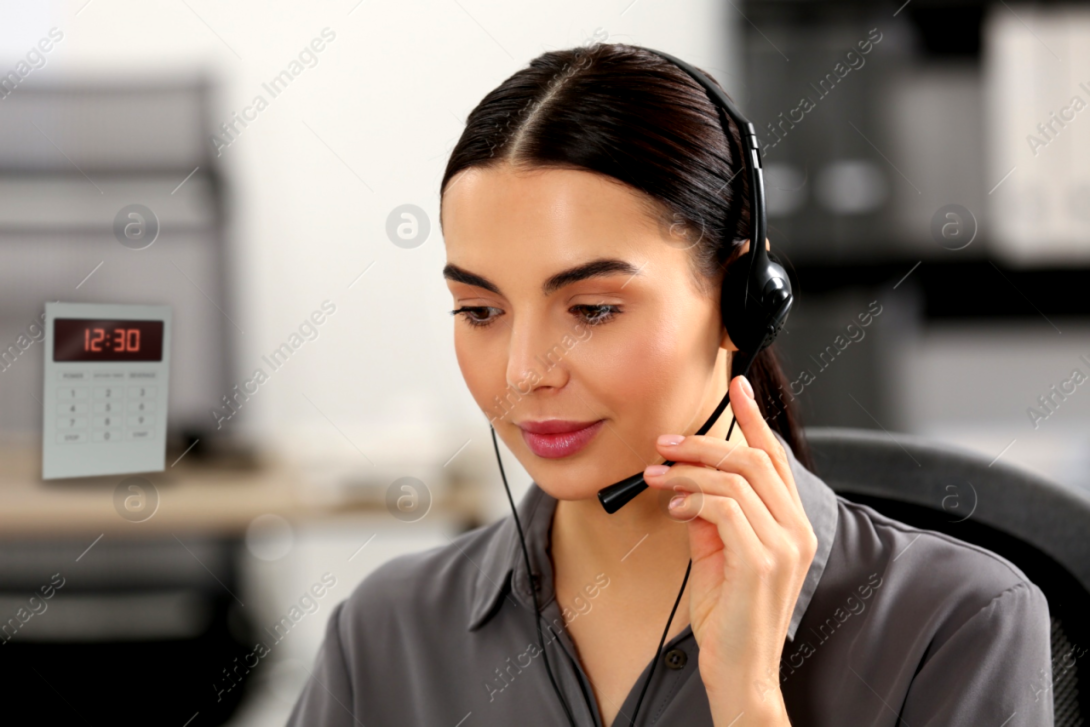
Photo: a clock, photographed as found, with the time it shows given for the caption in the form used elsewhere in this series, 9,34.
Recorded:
12,30
